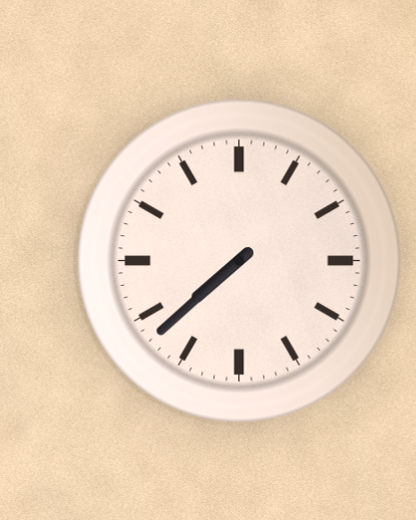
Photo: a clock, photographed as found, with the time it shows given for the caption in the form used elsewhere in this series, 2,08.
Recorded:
7,38
